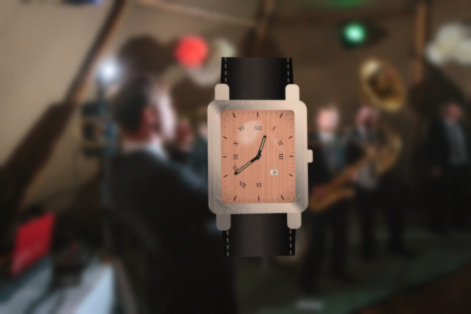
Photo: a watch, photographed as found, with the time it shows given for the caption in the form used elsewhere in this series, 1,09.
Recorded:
12,39
